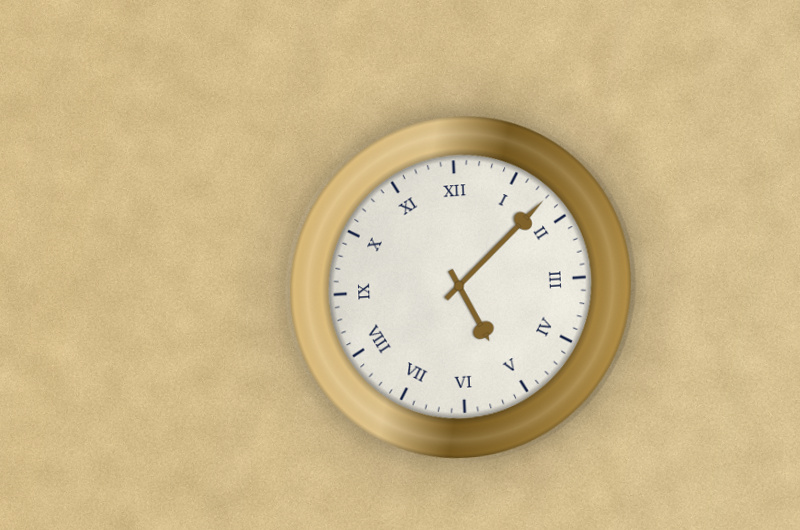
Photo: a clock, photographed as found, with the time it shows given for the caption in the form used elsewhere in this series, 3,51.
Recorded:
5,08
